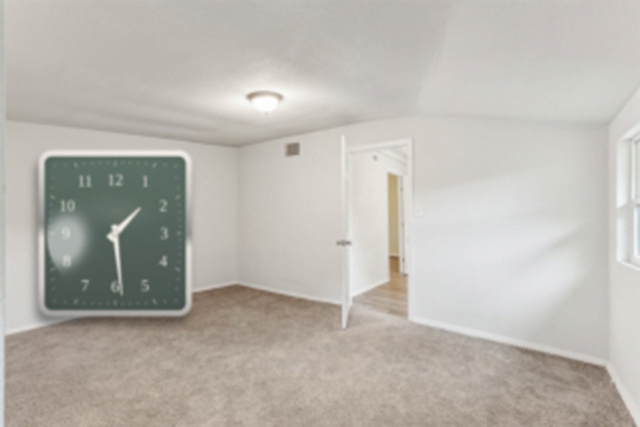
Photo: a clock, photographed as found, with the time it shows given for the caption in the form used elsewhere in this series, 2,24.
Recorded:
1,29
